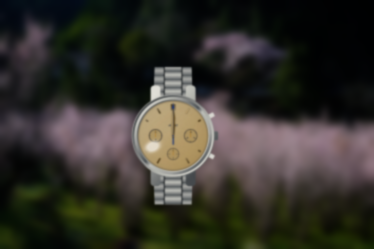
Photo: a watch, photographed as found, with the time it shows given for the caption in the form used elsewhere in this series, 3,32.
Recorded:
12,00
